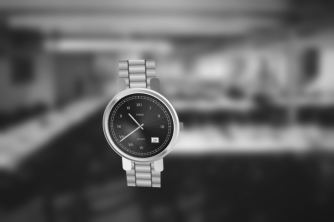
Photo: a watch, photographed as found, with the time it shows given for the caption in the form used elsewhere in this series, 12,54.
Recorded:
10,39
